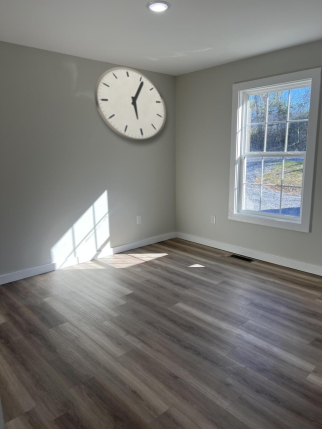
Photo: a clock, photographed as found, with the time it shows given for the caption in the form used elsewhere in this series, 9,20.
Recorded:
6,06
